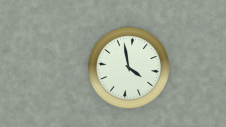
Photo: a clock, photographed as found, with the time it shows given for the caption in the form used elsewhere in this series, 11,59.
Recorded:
3,57
